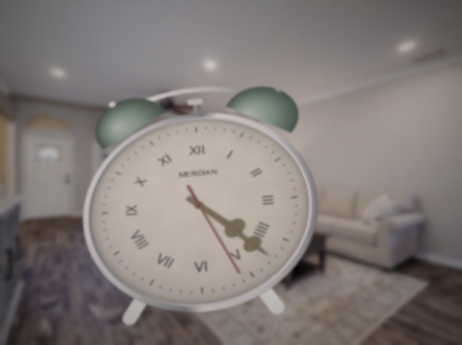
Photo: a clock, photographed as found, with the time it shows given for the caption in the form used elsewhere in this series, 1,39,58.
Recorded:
4,22,26
